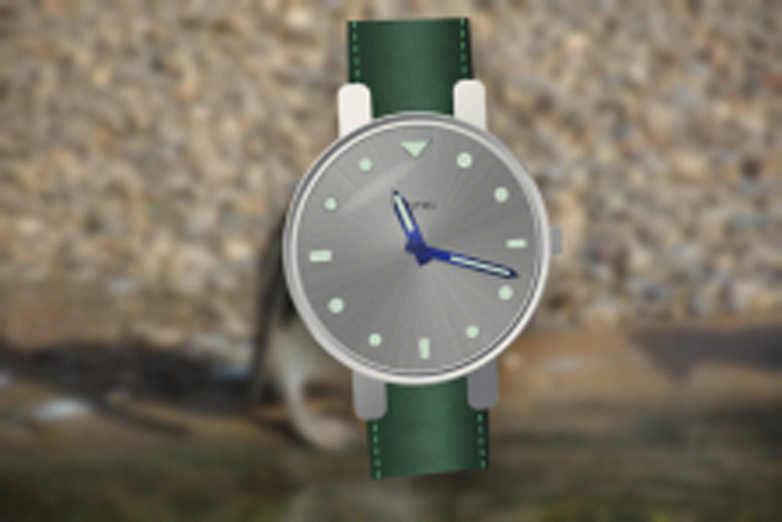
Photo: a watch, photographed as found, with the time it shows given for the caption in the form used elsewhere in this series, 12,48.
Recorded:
11,18
